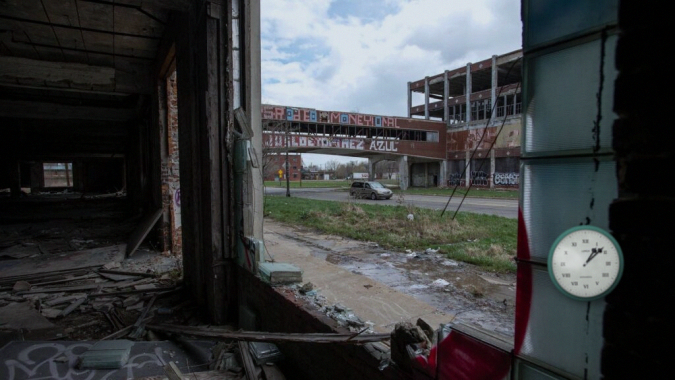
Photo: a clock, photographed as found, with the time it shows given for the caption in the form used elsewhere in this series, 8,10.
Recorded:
1,08
